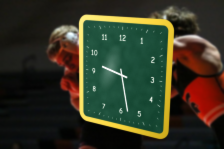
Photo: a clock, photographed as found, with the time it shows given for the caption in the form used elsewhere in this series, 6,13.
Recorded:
9,28
